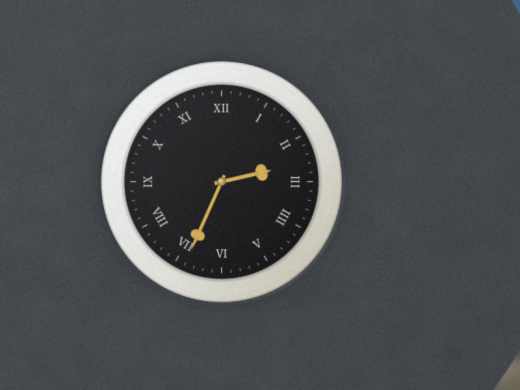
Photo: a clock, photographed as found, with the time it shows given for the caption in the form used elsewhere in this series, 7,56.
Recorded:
2,34
